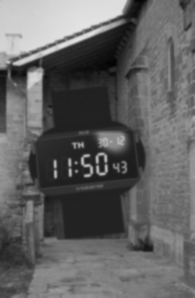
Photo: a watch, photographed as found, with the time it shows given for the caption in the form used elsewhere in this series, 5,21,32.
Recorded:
11,50,43
